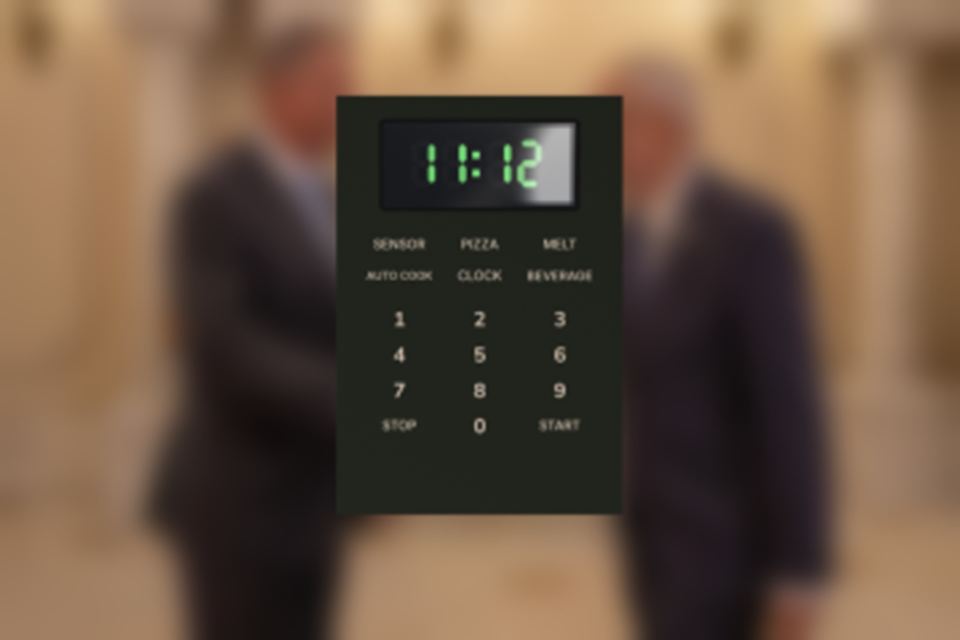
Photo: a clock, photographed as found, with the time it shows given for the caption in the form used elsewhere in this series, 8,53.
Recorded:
11,12
